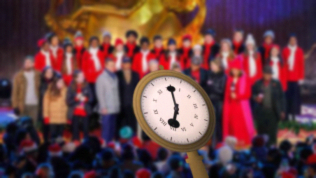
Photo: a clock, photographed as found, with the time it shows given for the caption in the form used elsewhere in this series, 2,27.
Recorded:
7,01
